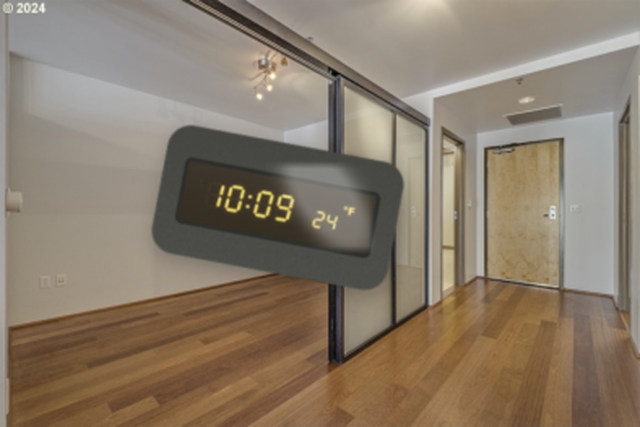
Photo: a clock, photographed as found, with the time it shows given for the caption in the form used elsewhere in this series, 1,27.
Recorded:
10,09
